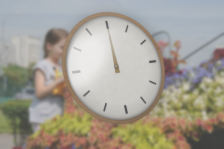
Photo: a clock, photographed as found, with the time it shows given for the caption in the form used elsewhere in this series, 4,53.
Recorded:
12,00
